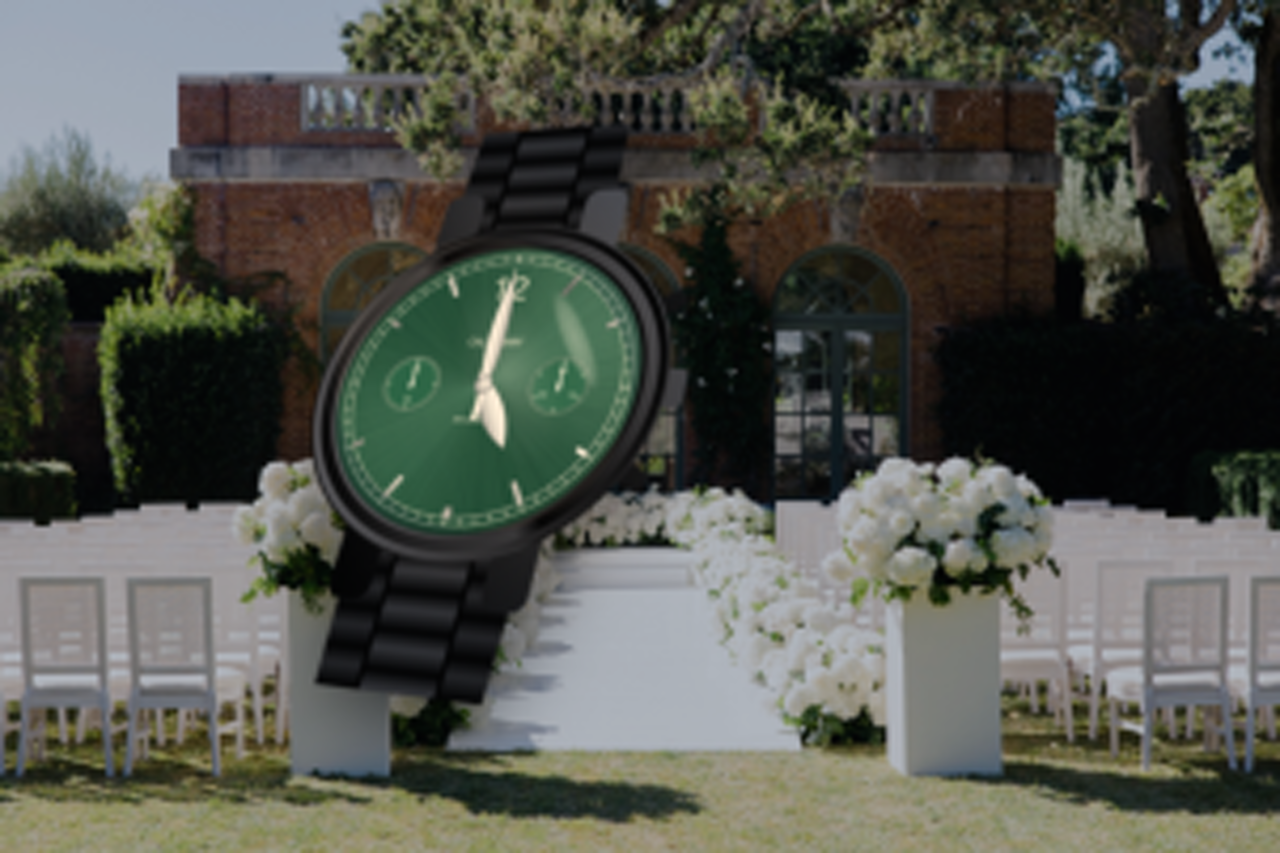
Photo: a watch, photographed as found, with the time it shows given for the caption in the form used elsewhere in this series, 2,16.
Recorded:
5,00
